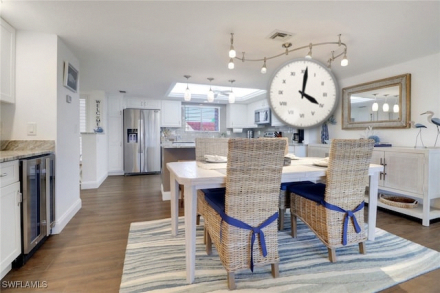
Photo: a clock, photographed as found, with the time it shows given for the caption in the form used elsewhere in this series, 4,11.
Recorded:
4,01
